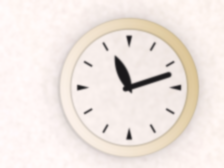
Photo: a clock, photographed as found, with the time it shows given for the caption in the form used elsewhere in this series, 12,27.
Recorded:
11,12
